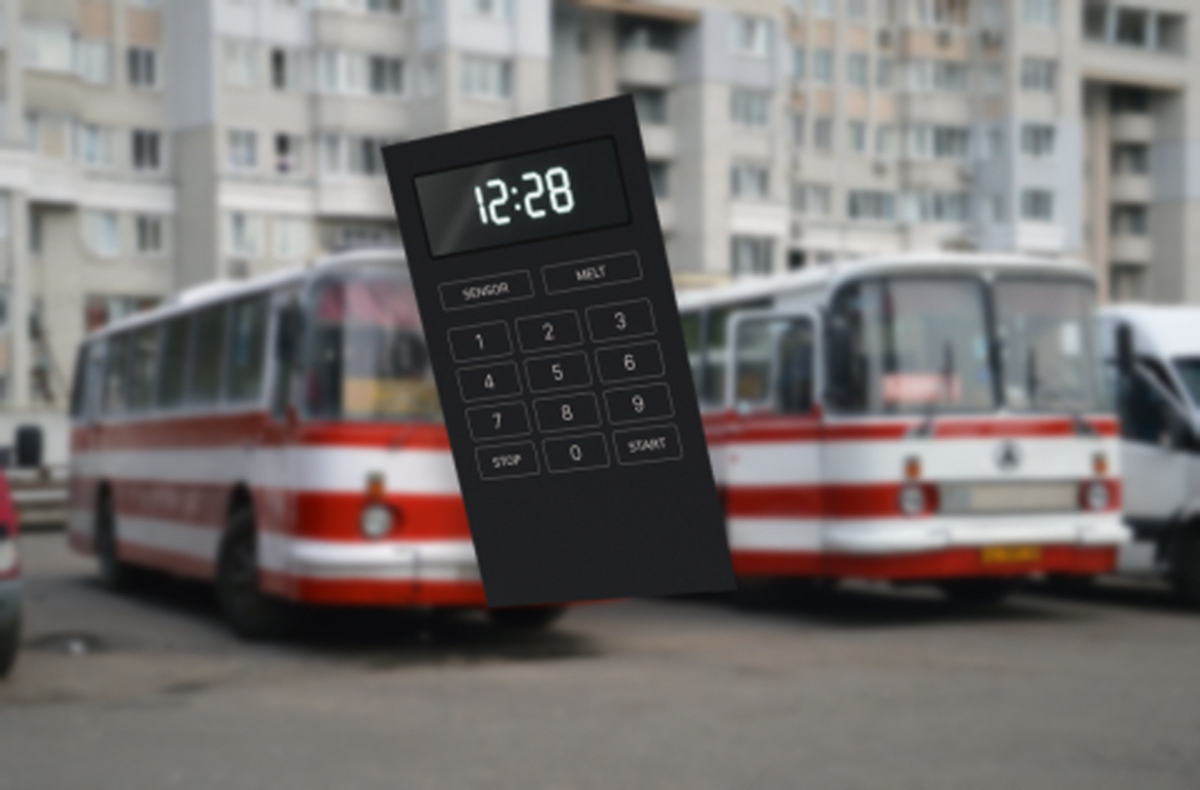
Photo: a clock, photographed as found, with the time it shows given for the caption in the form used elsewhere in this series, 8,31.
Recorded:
12,28
